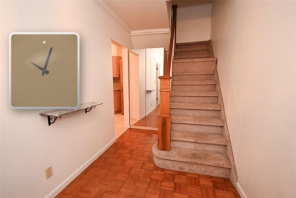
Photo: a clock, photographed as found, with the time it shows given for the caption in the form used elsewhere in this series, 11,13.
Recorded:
10,03
